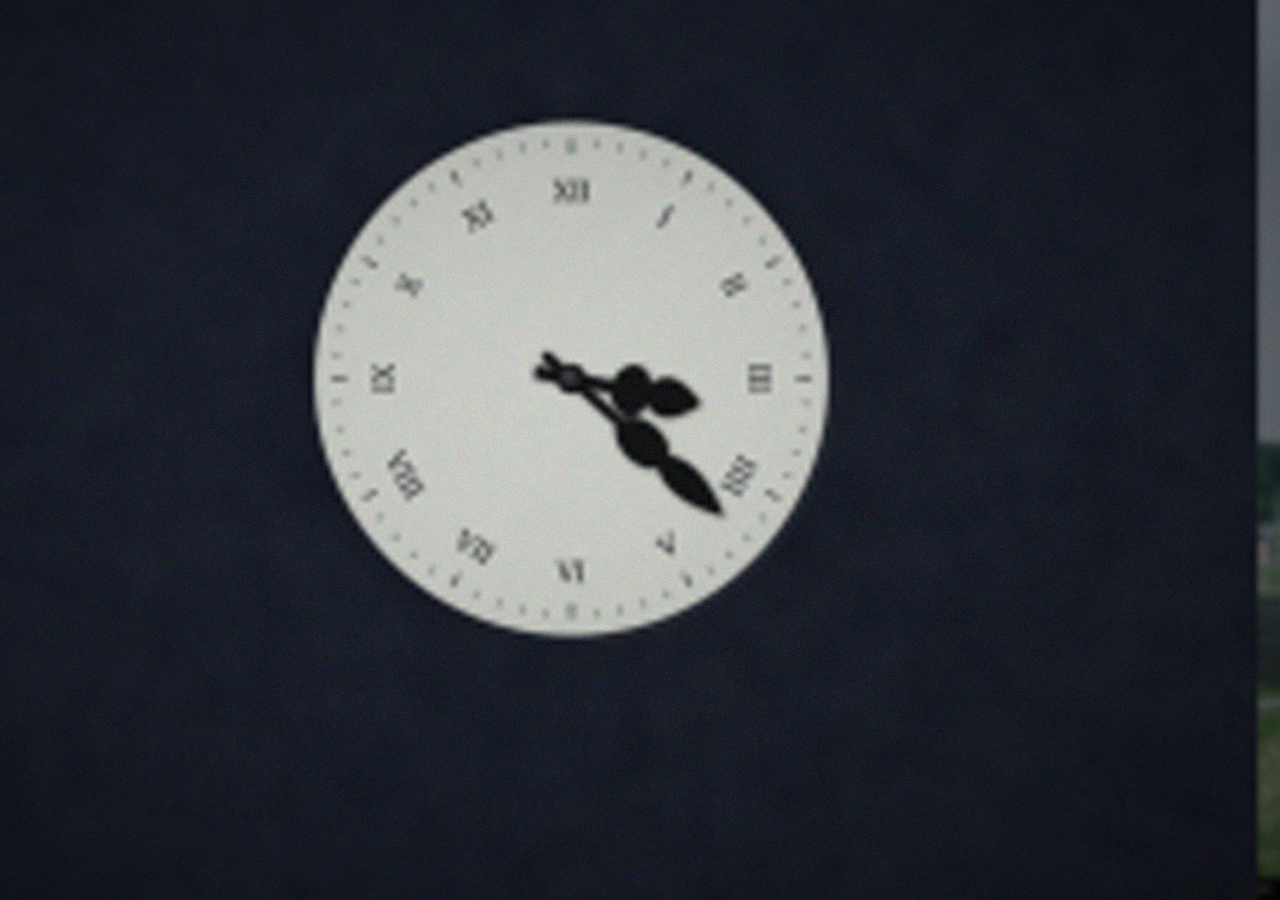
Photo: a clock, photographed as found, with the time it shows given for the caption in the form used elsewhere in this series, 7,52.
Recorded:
3,22
